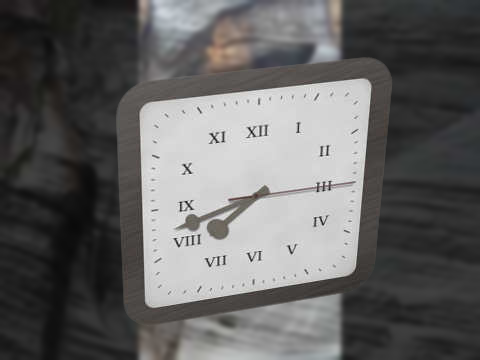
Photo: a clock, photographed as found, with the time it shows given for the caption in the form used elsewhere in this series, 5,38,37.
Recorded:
7,42,15
